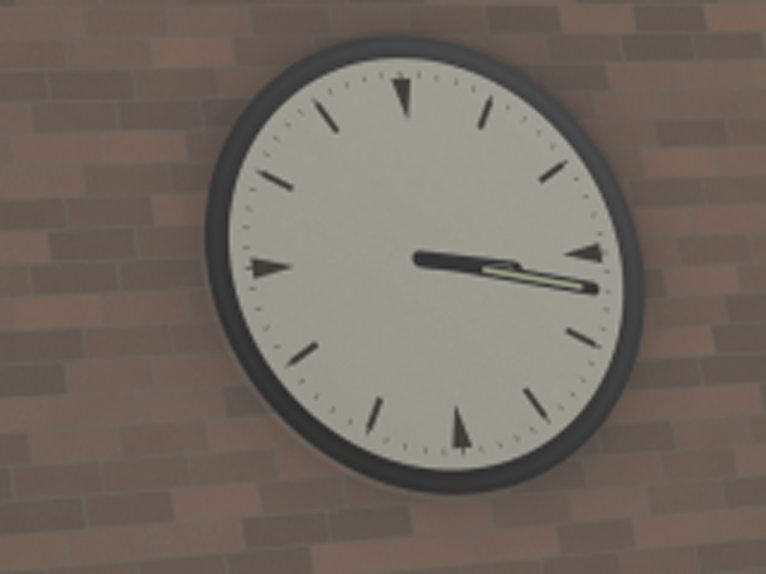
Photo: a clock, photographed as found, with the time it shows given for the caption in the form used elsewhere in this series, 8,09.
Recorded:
3,17
